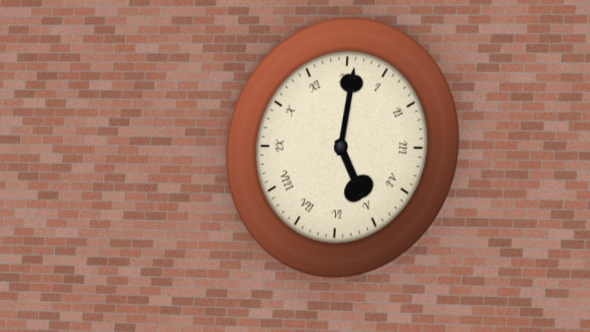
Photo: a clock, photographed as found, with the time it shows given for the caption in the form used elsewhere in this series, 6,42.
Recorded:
5,01
